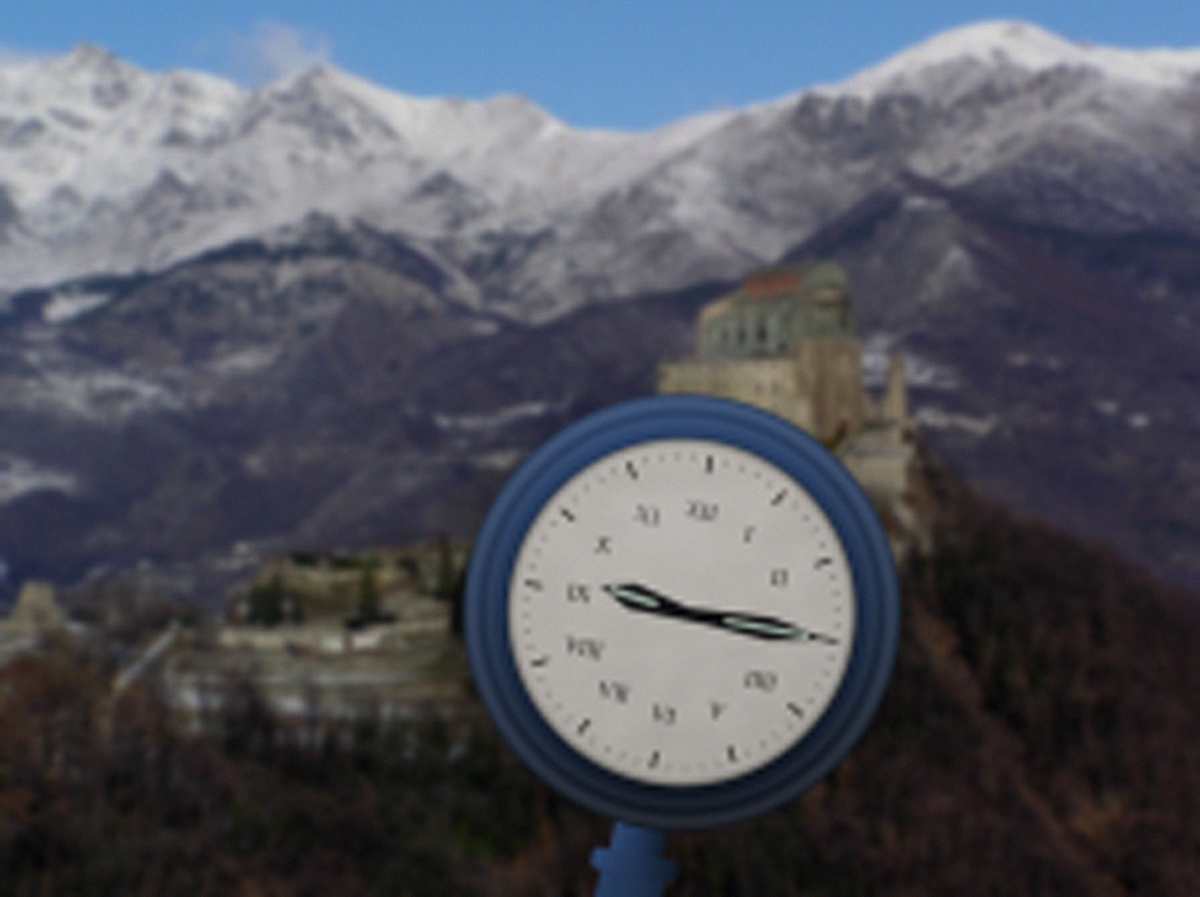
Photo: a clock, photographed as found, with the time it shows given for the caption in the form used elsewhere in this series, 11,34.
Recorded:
9,15
